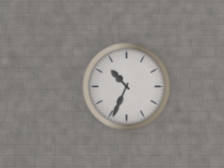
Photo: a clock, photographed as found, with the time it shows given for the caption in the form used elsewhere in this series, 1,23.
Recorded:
10,34
